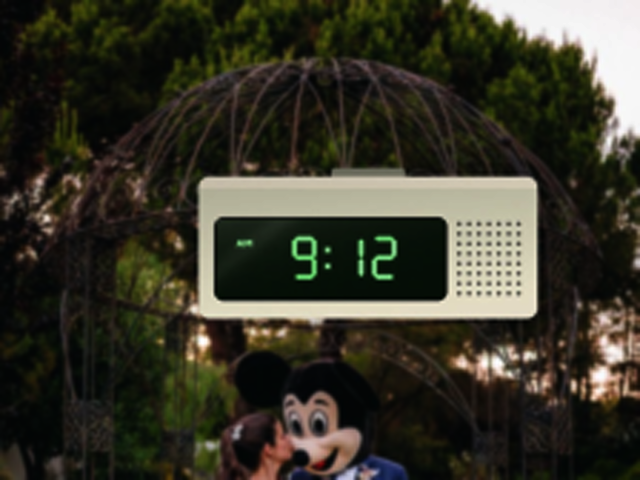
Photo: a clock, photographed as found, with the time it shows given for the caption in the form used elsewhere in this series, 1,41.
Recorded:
9,12
